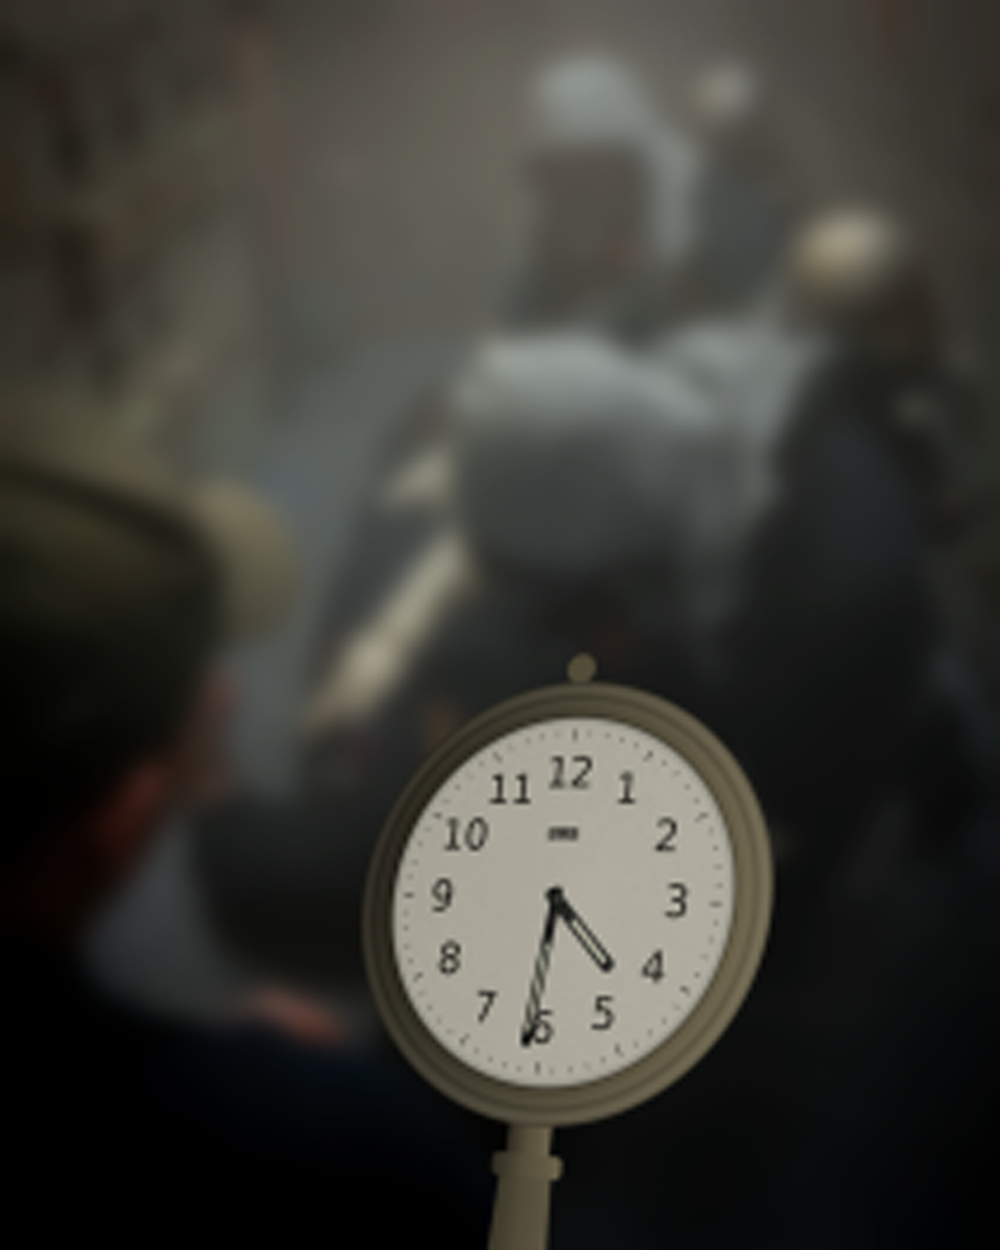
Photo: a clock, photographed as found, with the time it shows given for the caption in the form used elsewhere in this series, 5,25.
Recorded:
4,31
